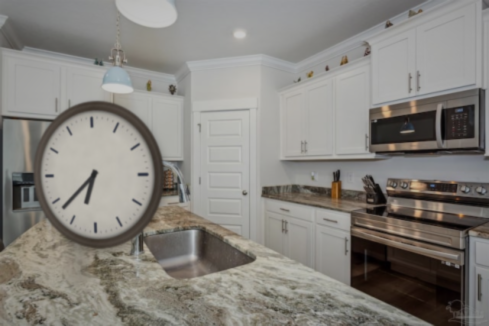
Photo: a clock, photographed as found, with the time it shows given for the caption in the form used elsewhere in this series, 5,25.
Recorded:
6,38
